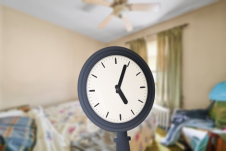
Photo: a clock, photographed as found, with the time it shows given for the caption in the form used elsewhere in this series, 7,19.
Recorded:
5,04
